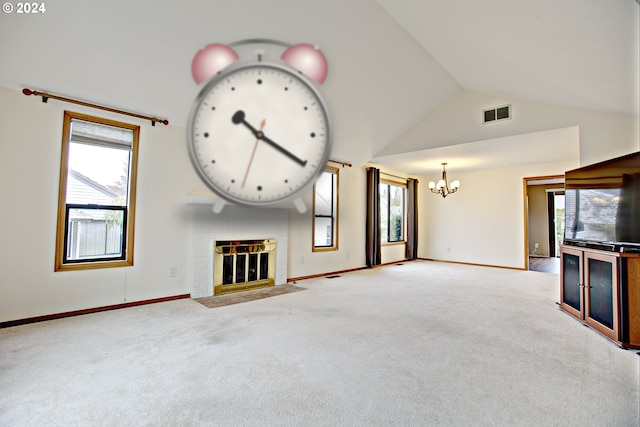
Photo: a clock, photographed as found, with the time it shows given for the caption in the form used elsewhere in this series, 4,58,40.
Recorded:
10,20,33
